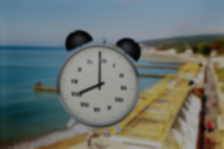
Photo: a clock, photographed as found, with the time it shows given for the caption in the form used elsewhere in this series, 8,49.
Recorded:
7,59
